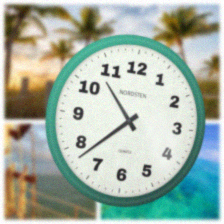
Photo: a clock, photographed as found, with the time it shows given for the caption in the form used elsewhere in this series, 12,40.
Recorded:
10,38
